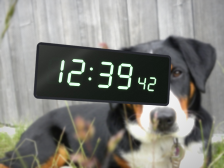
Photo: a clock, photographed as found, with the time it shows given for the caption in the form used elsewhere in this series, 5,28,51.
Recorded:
12,39,42
